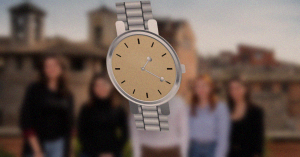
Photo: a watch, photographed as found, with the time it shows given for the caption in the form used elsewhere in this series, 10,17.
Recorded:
1,20
